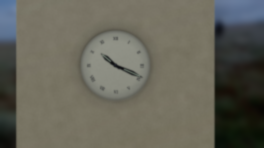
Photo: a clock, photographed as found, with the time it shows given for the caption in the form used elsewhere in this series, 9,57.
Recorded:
10,19
